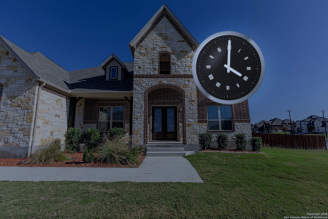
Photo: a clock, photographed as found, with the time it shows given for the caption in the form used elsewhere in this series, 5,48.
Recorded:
4,00
